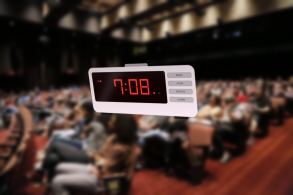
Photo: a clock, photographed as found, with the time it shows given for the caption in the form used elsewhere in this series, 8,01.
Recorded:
7,08
